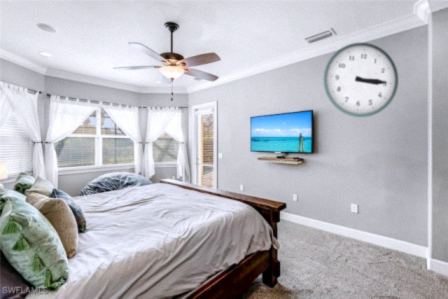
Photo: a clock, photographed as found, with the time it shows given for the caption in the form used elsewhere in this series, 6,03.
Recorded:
3,15
